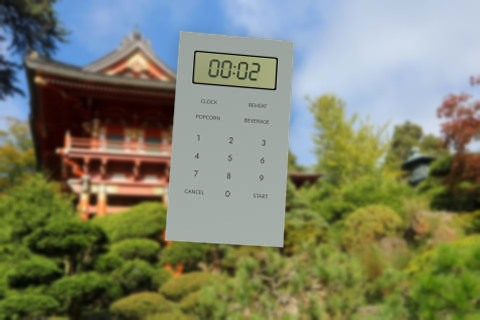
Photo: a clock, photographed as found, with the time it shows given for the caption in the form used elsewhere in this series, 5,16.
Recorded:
0,02
